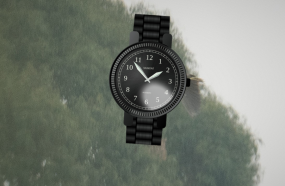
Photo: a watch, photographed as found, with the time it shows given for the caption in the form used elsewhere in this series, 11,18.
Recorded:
1,53
